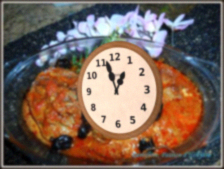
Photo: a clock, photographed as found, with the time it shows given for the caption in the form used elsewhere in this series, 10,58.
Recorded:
12,57
